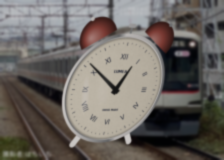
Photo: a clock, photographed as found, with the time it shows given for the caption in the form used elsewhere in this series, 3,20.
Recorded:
12,51
